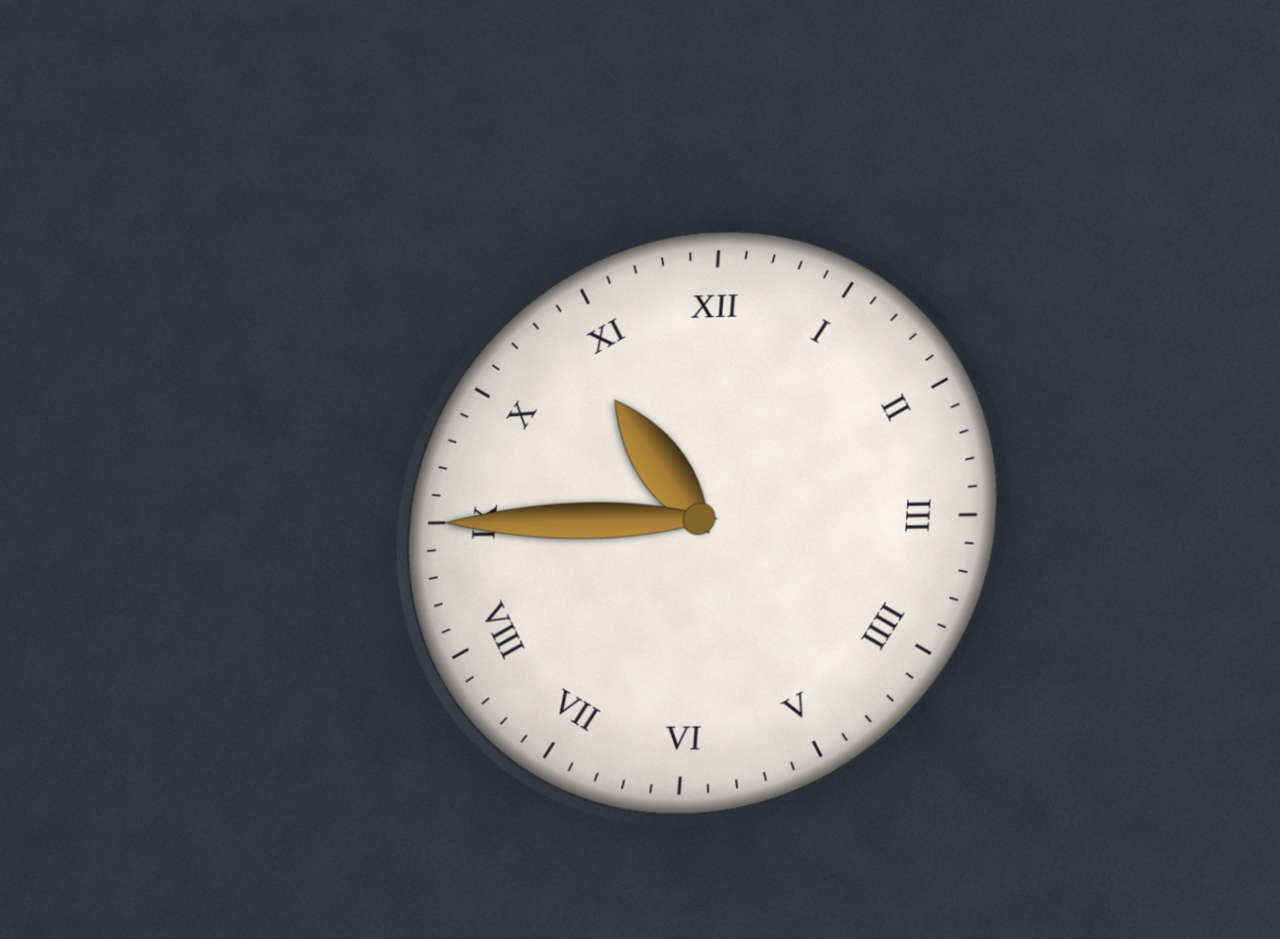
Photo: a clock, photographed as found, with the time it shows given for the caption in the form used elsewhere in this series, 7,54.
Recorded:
10,45
